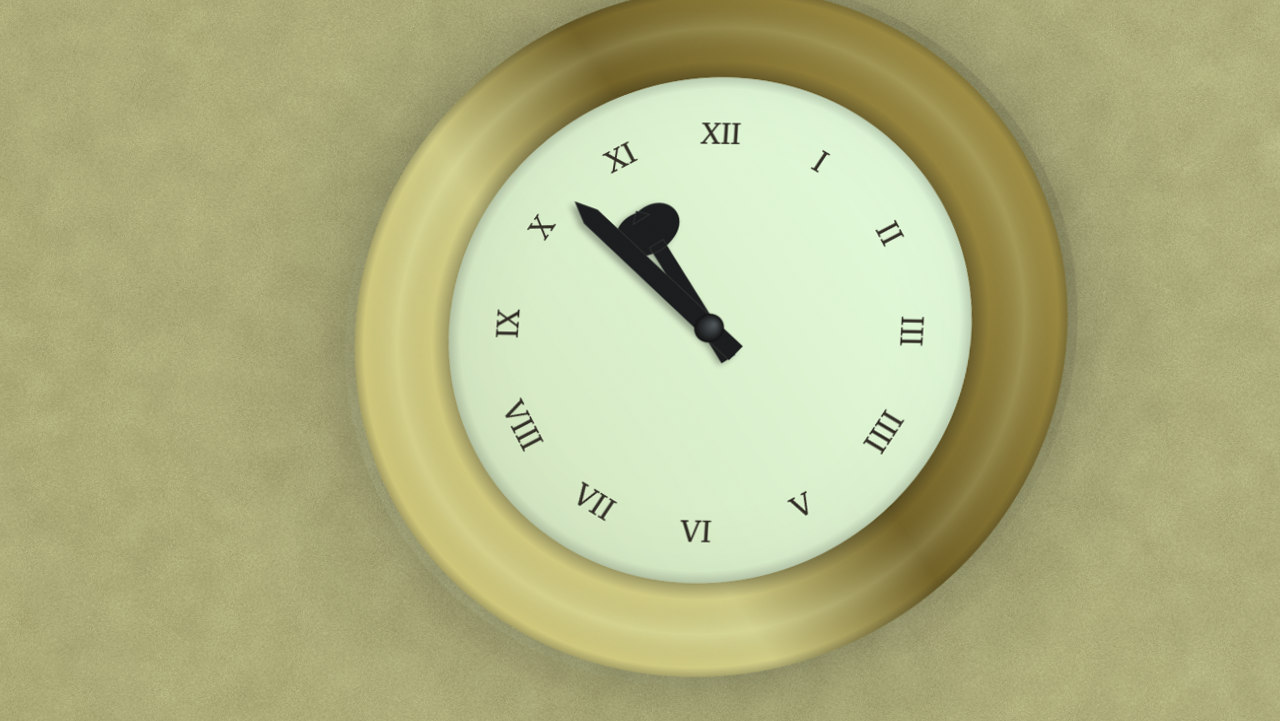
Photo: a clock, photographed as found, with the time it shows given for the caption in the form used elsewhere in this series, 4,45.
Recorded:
10,52
